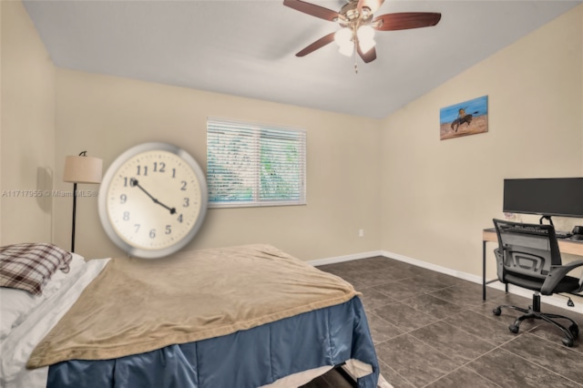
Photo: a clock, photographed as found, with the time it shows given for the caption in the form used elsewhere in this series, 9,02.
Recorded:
3,51
